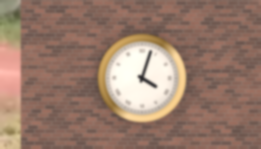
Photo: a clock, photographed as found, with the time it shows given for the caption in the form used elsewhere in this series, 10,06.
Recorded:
4,03
